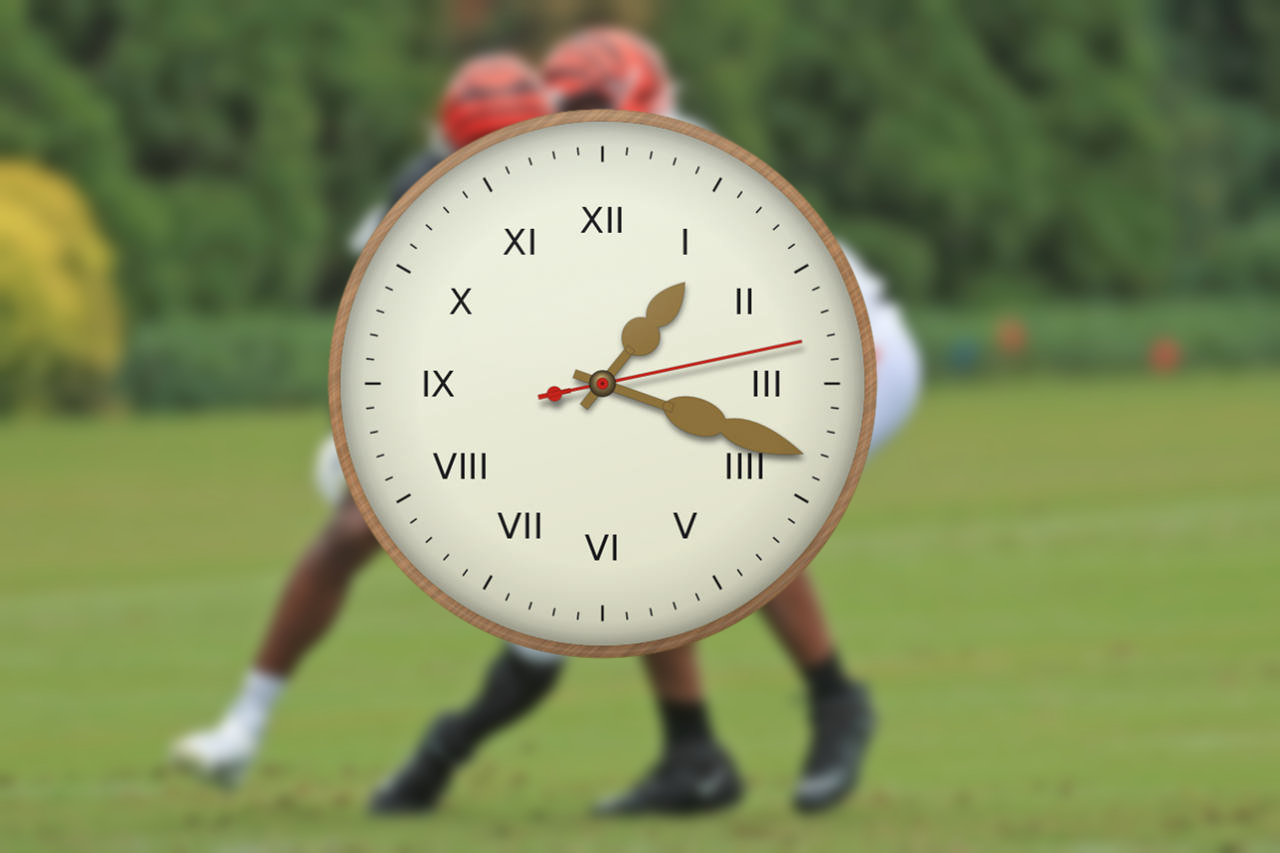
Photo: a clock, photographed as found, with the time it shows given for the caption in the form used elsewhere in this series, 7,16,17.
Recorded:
1,18,13
